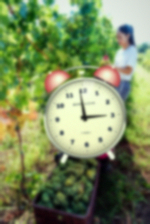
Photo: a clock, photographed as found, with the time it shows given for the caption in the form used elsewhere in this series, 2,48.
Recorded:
2,59
